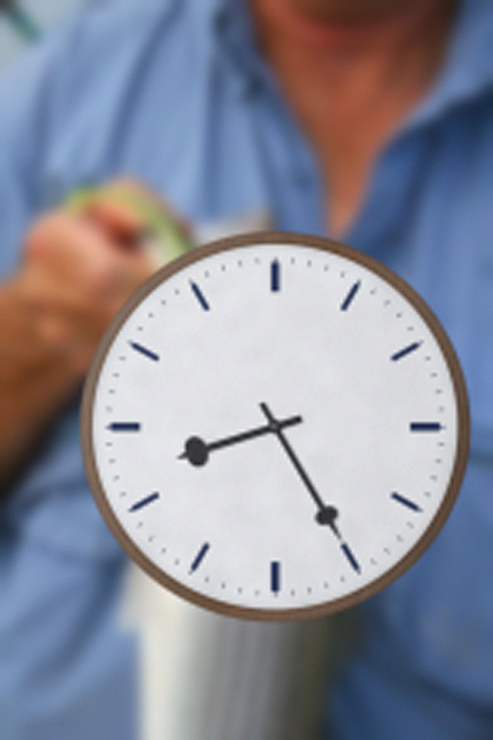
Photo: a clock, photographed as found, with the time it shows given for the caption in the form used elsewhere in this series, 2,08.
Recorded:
8,25
